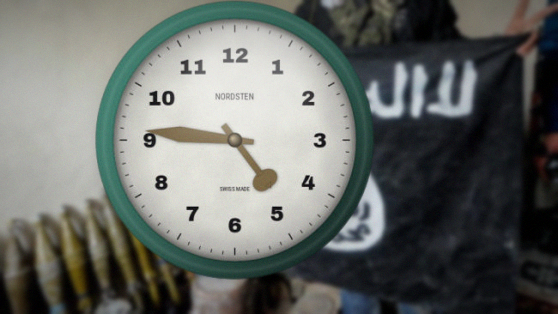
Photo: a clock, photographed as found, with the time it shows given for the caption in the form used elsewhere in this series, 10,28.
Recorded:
4,46
